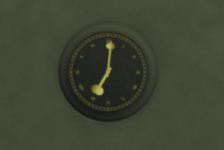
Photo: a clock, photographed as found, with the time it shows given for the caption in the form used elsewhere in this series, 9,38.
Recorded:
7,01
